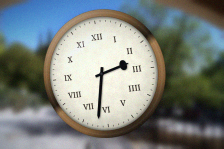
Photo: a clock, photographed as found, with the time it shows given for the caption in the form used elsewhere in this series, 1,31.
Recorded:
2,32
